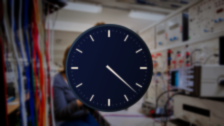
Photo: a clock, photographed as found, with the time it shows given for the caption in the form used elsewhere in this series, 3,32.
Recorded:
4,22
